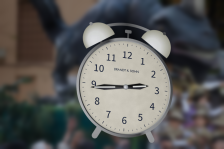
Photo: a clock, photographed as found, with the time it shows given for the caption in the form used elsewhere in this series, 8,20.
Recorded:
2,44
